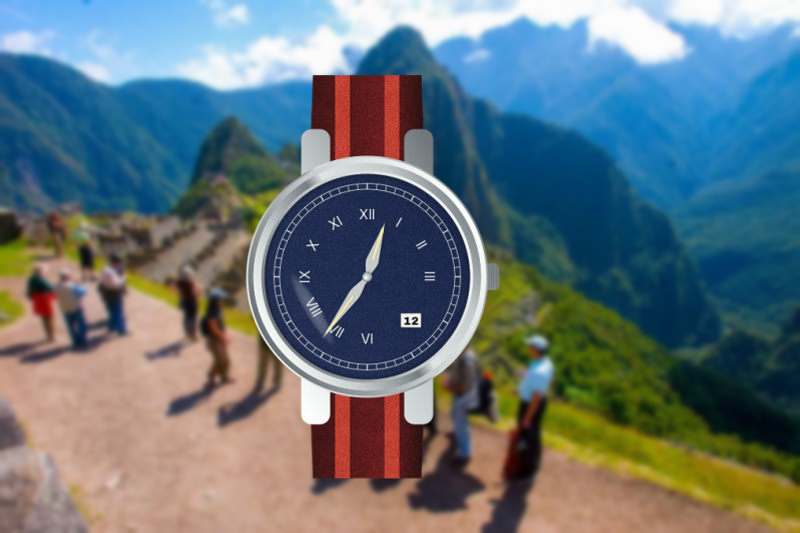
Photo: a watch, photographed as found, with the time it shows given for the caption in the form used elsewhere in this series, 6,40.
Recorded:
12,36
